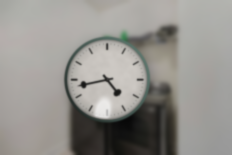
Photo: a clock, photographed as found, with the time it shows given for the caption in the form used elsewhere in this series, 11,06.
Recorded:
4,43
